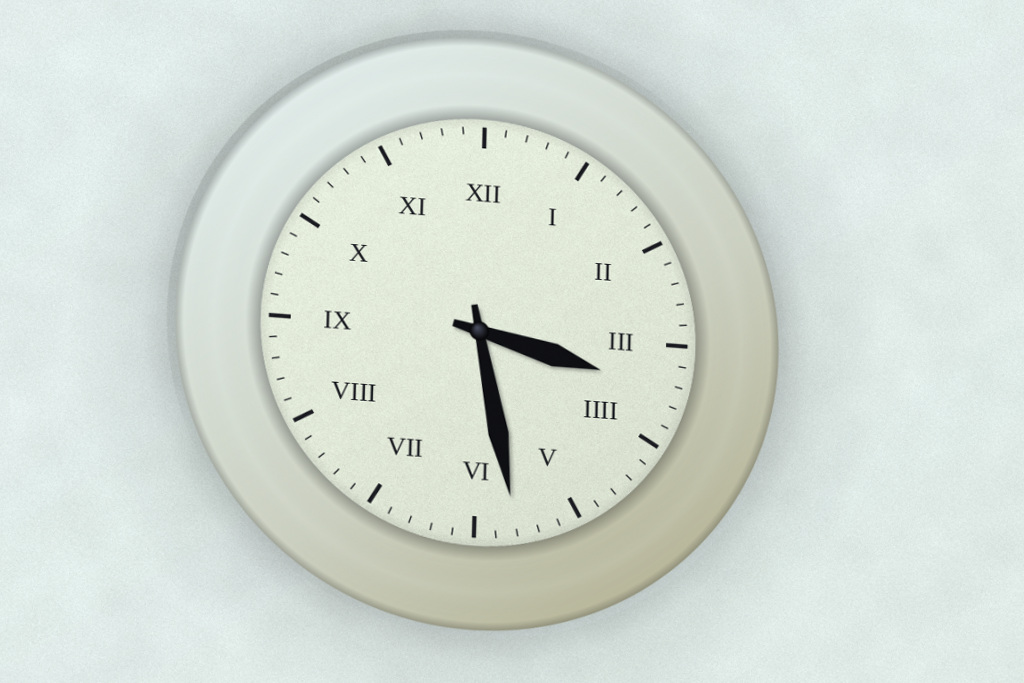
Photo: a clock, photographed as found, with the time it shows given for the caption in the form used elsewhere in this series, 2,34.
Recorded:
3,28
